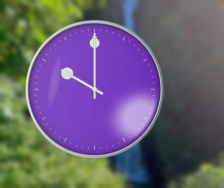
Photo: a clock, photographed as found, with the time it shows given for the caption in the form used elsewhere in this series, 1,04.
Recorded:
10,00
